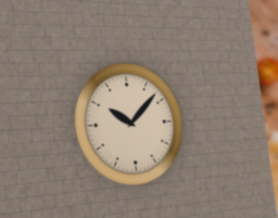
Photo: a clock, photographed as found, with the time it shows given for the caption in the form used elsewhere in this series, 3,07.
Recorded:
10,08
